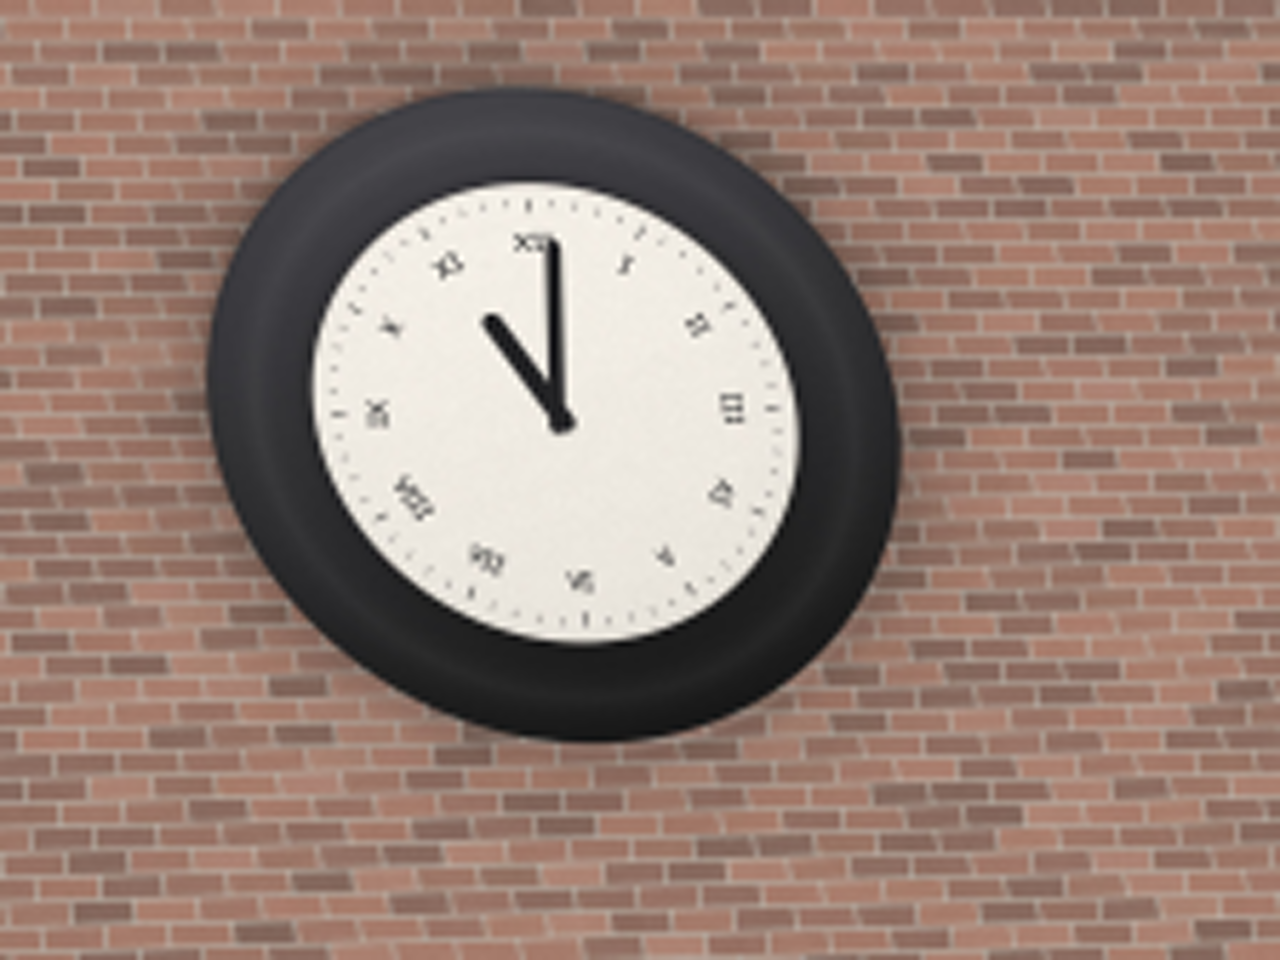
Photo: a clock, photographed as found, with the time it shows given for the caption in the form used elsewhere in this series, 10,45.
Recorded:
11,01
